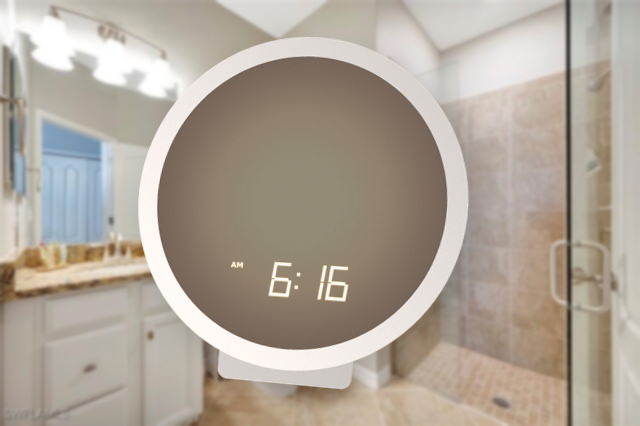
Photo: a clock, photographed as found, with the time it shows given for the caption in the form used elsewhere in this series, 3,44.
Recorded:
6,16
